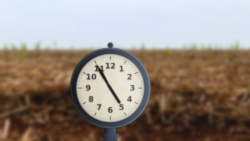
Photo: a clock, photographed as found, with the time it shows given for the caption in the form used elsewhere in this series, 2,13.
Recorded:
4,55
